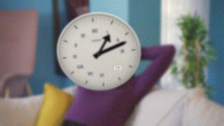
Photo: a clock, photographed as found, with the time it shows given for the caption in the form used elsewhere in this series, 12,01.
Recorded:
1,12
